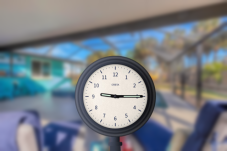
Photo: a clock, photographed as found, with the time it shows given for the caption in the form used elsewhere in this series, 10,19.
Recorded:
9,15
